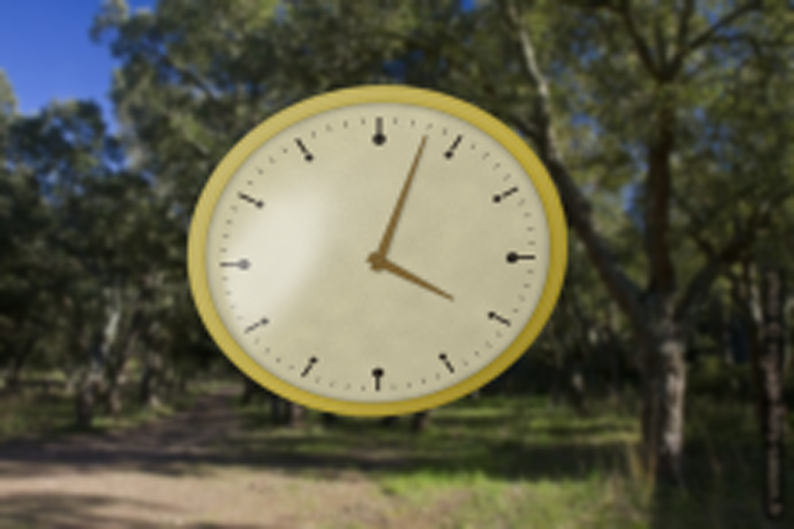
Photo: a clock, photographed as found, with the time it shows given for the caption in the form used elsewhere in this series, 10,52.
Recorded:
4,03
